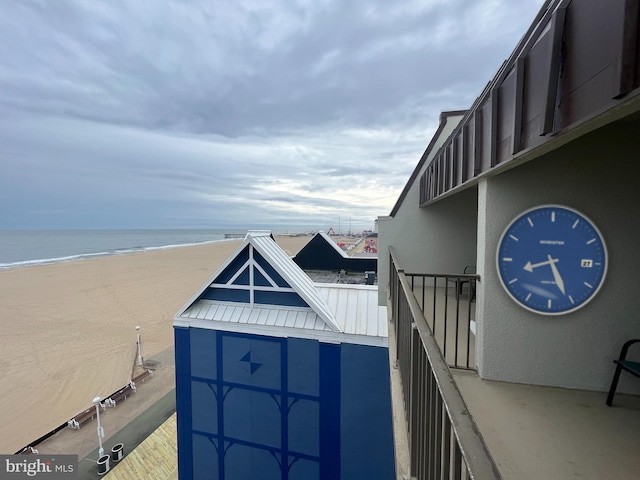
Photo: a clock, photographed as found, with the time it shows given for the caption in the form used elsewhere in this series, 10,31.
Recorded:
8,26
